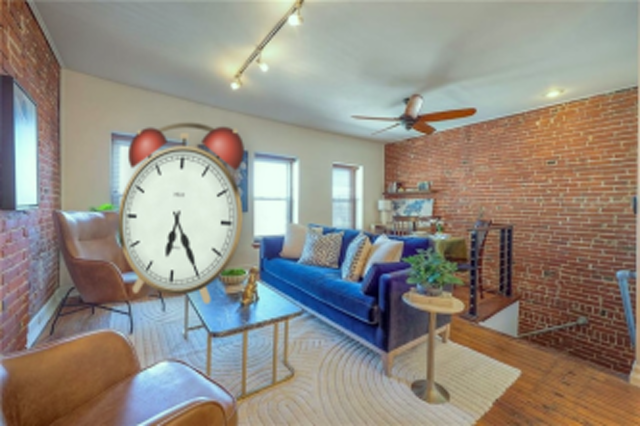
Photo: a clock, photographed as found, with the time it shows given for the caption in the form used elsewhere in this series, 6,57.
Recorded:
6,25
